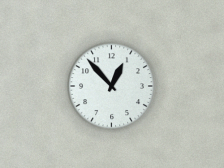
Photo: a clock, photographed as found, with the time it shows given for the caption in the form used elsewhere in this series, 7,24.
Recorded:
12,53
